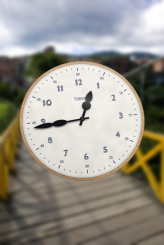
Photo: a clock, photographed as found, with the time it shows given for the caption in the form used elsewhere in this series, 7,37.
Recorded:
12,44
